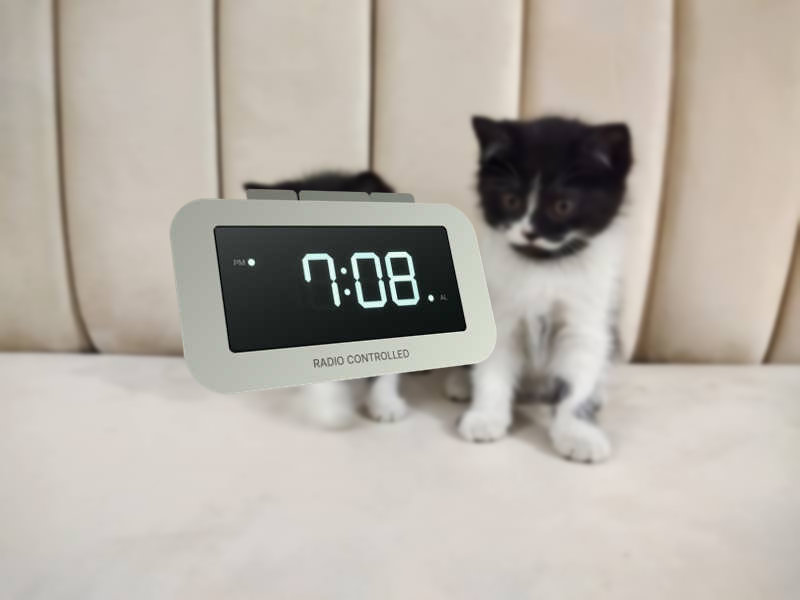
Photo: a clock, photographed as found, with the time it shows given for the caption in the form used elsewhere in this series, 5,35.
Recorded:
7,08
